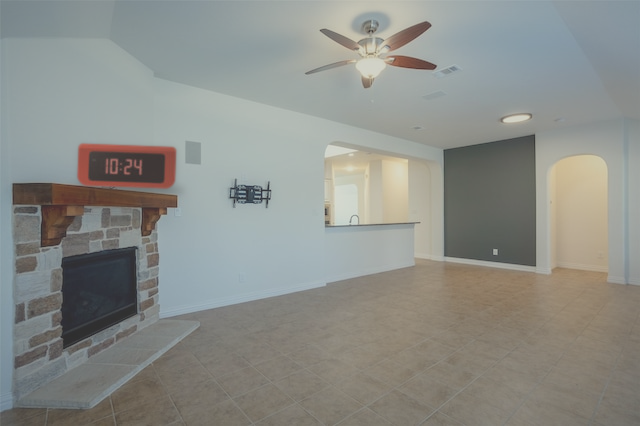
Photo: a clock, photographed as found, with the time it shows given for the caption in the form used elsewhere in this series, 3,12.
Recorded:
10,24
